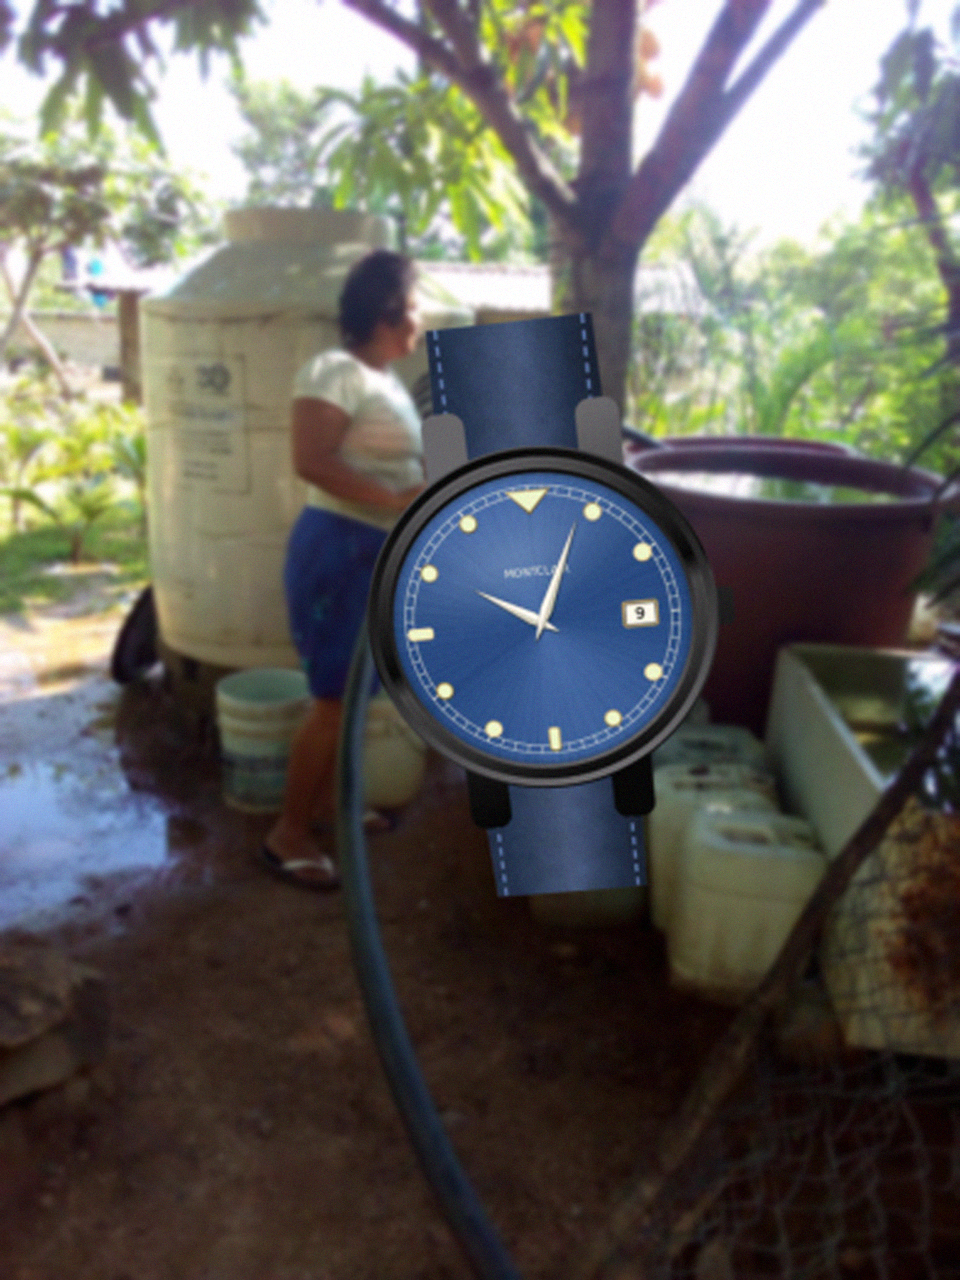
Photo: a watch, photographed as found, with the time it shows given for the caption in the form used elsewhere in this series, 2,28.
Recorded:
10,04
